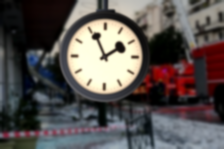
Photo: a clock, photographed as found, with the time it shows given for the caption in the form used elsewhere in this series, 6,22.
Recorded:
1,56
